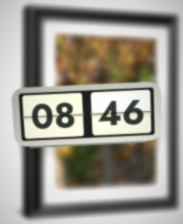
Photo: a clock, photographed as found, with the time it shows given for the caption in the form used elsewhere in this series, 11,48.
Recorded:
8,46
